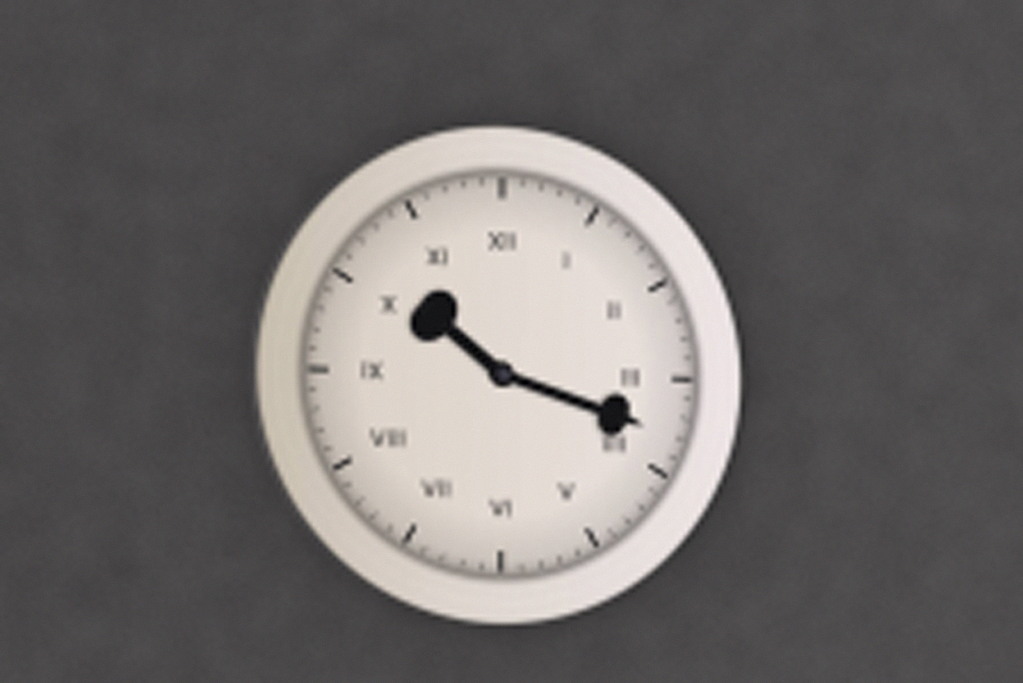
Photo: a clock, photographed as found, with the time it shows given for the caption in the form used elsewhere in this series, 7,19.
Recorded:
10,18
